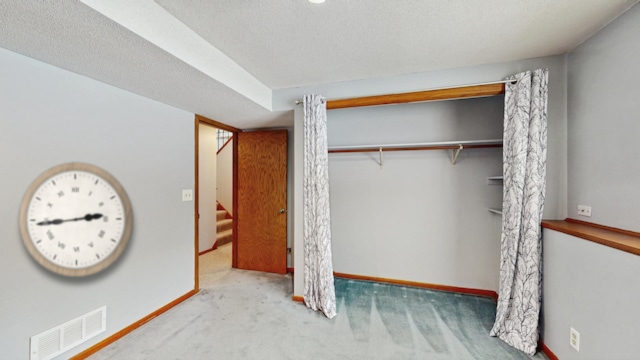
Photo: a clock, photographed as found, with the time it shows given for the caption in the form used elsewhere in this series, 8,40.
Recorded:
2,44
